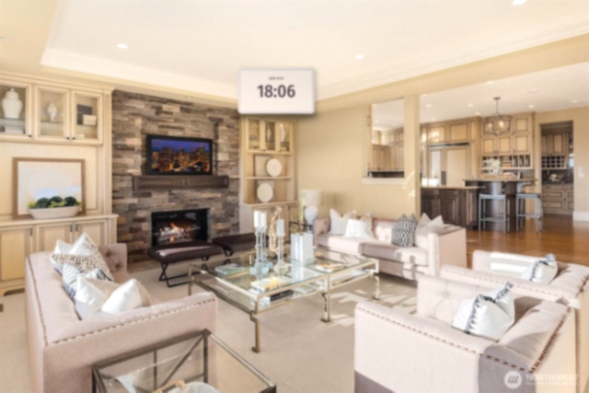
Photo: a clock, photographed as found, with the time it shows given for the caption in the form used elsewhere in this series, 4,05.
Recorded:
18,06
